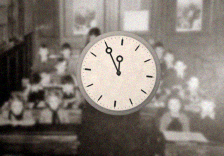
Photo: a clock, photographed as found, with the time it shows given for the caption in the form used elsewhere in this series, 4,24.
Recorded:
11,55
